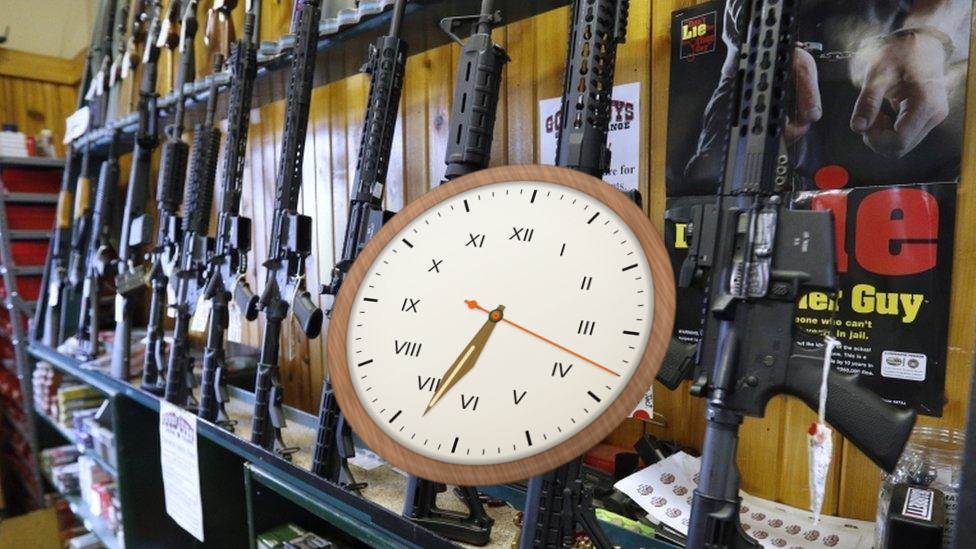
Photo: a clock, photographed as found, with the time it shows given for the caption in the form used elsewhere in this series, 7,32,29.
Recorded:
6,33,18
